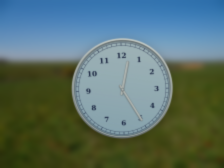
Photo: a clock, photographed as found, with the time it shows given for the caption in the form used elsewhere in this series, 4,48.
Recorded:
12,25
